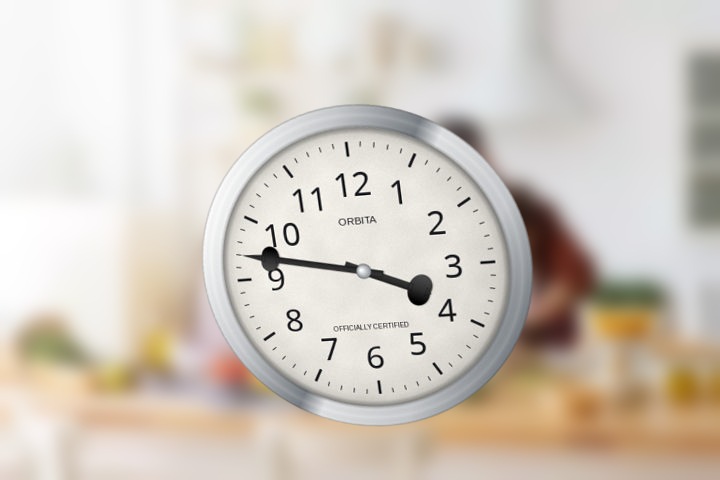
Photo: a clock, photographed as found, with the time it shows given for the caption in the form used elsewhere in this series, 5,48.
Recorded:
3,47
